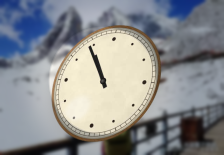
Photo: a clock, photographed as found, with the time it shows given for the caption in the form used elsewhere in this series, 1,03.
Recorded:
10,54
